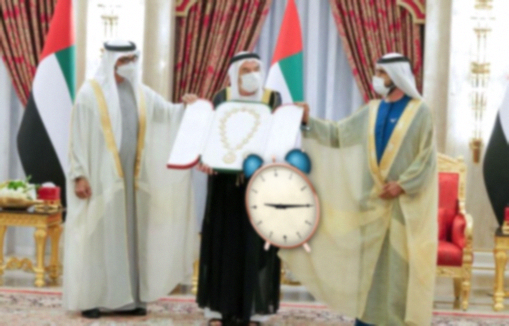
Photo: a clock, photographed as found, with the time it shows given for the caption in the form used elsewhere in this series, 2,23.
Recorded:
9,15
